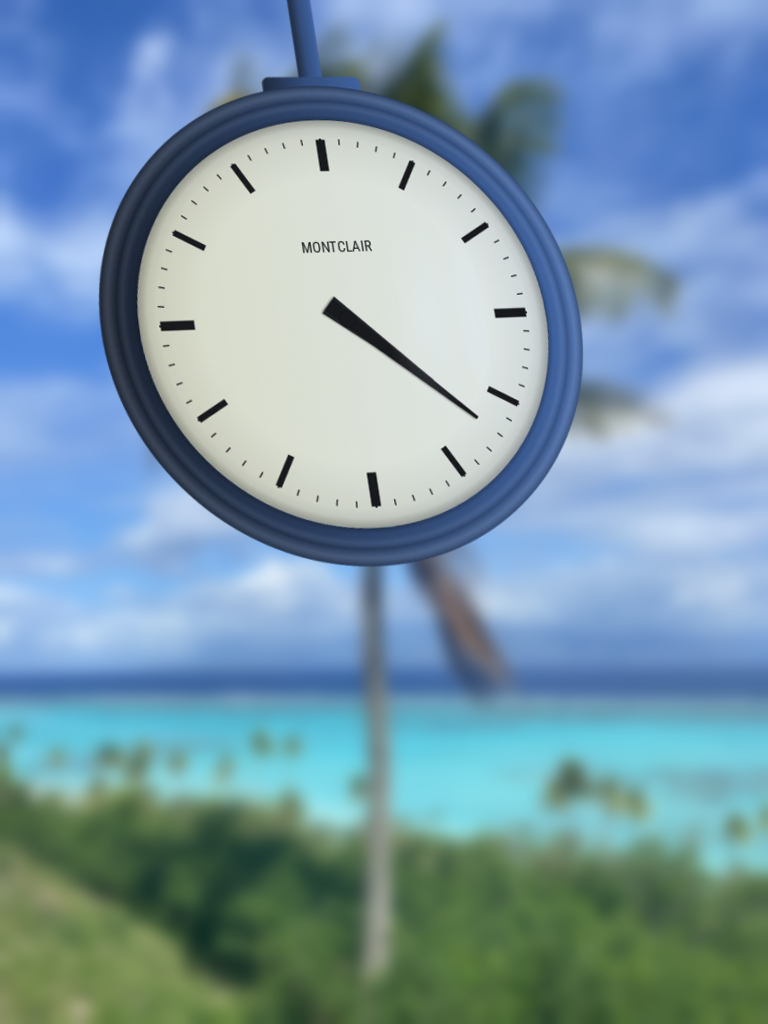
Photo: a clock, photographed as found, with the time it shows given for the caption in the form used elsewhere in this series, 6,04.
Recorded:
4,22
